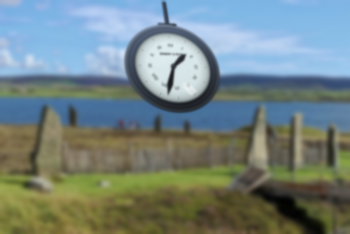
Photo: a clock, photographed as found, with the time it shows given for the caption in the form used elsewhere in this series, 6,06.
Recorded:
1,33
